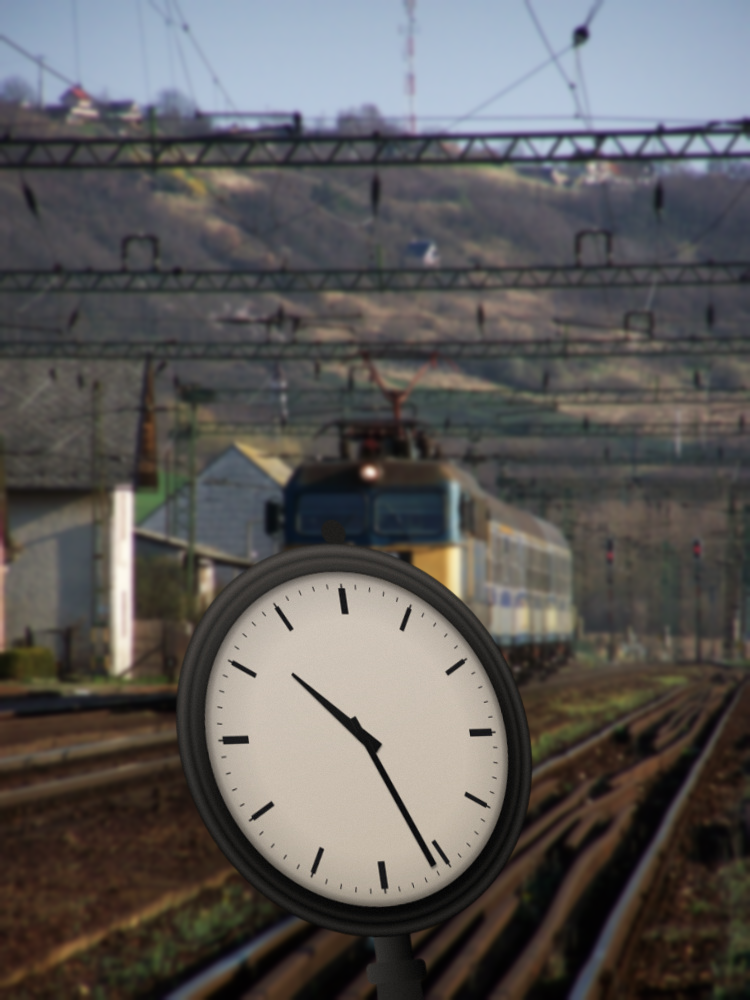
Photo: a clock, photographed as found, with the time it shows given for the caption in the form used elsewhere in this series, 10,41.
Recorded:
10,26
